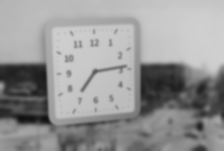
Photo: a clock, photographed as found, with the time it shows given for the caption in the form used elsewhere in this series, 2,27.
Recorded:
7,14
